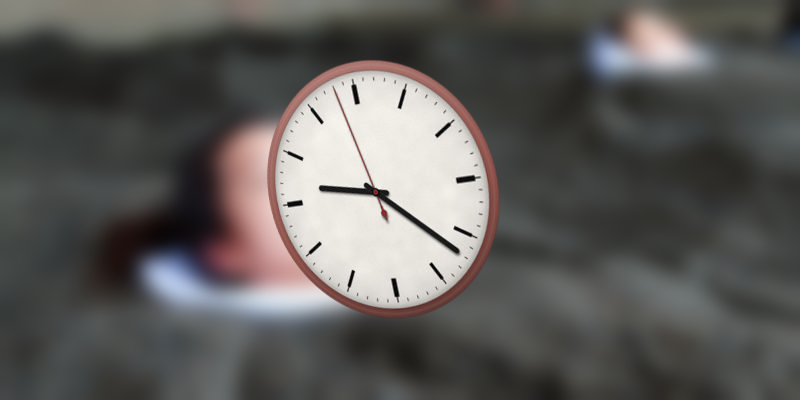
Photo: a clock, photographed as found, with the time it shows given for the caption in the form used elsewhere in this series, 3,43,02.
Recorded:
9,21,58
